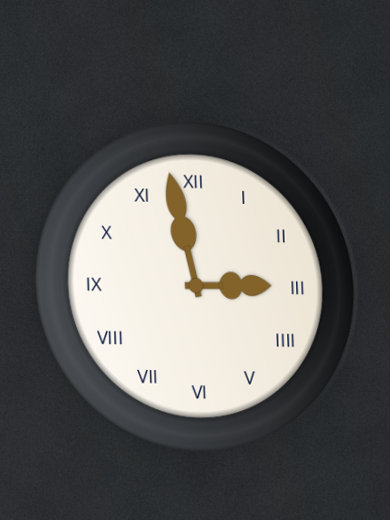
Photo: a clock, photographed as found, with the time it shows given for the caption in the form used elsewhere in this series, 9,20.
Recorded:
2,58
